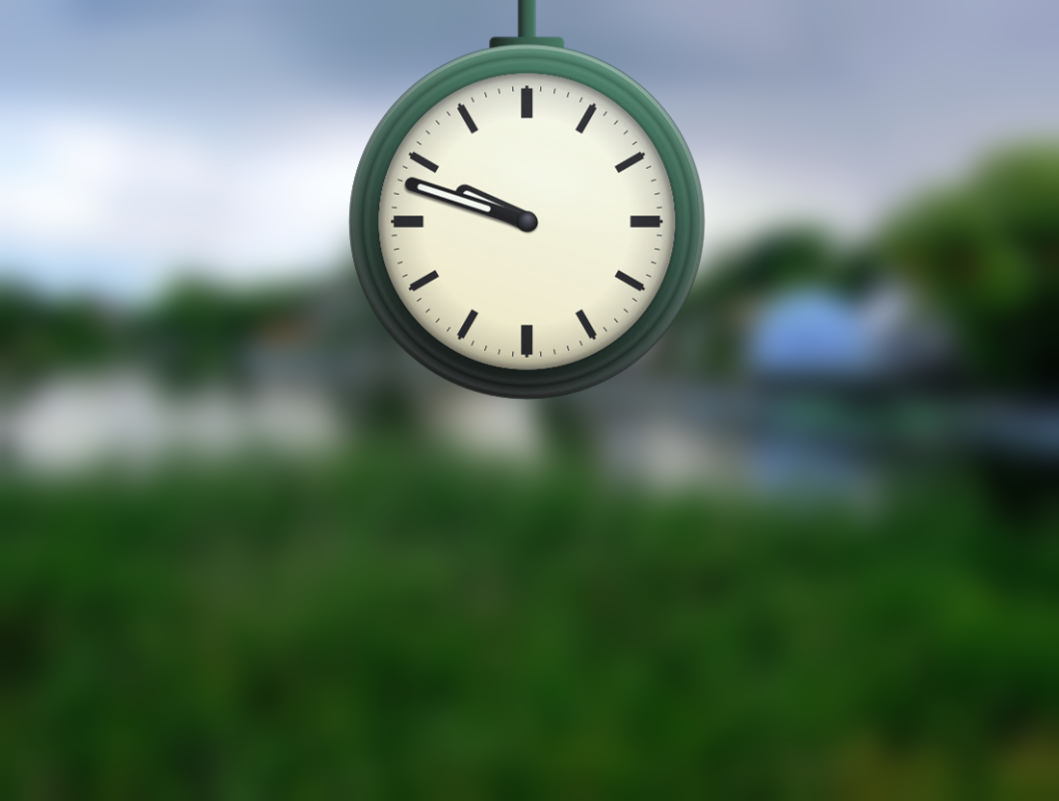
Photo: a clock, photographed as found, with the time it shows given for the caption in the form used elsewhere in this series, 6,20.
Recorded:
9,48
